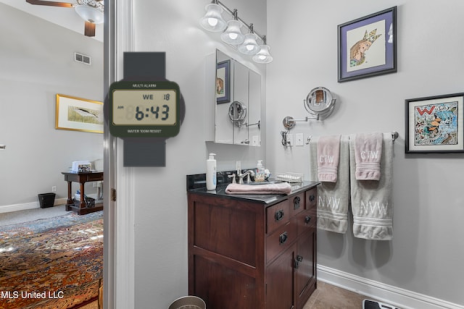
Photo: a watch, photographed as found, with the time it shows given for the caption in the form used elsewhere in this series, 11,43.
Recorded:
6,43
